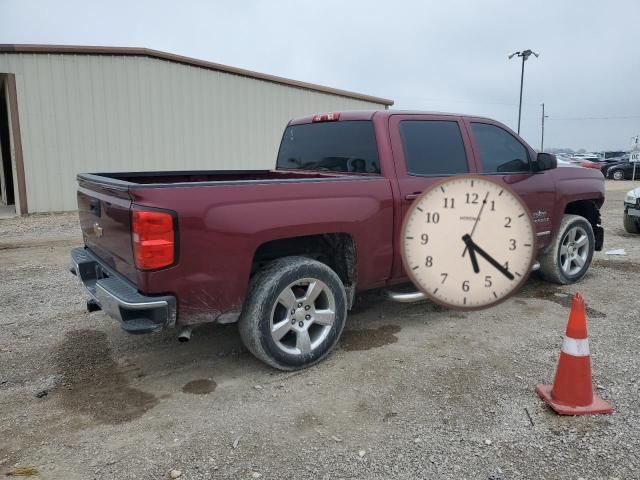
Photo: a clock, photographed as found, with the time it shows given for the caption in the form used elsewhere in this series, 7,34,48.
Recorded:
5,21,03
